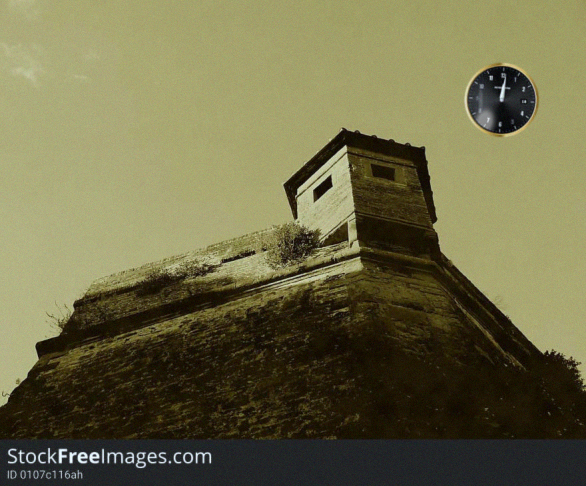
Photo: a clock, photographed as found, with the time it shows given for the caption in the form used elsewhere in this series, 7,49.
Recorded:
12,01
